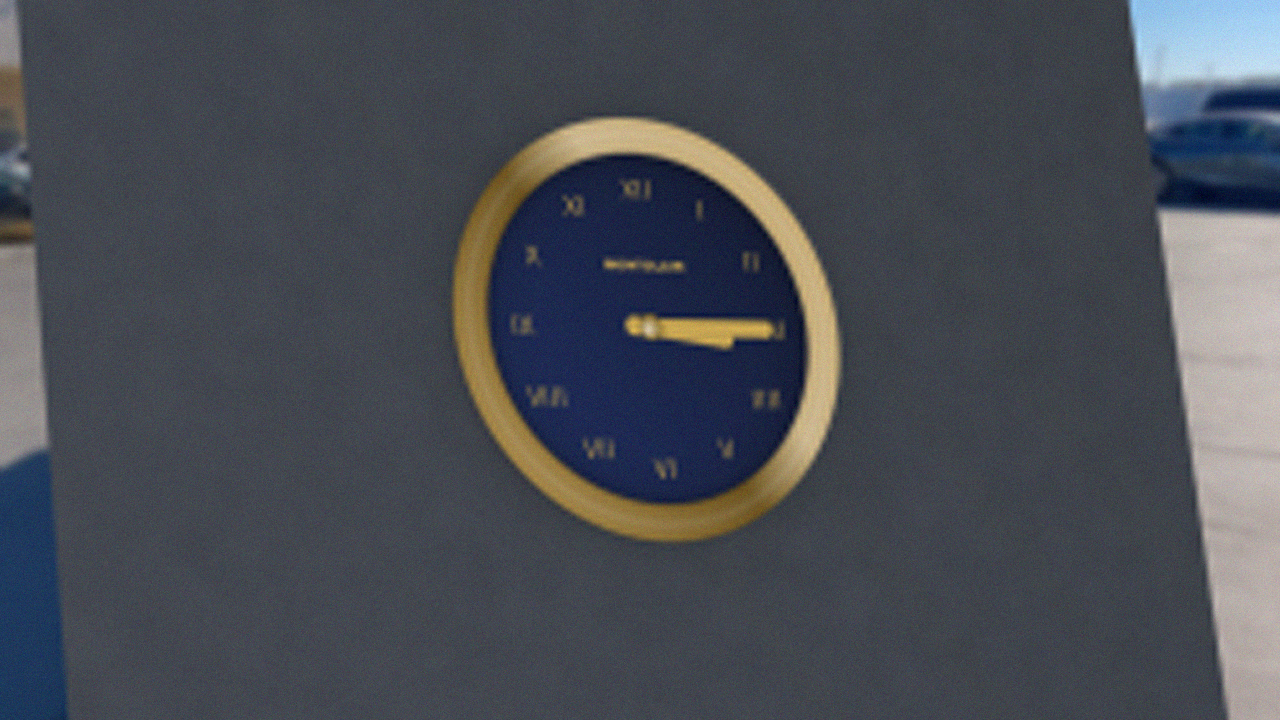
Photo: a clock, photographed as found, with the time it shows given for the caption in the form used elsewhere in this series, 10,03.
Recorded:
3,15
